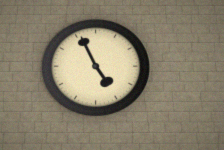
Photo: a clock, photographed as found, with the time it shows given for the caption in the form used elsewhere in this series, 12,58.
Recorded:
4,56
